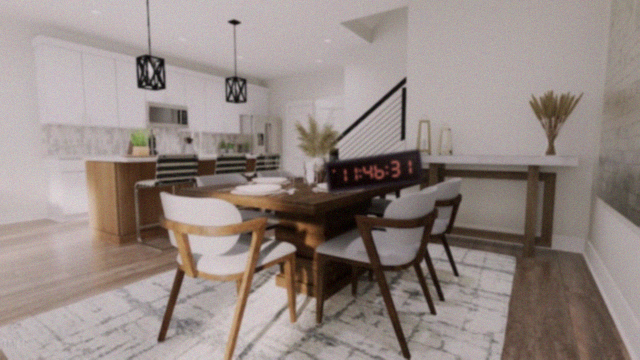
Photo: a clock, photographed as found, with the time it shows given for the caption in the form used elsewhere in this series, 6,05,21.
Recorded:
11,46,31
